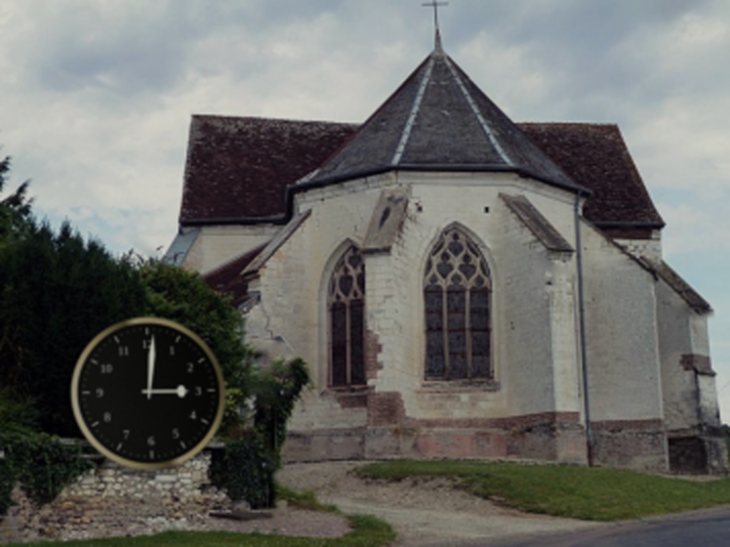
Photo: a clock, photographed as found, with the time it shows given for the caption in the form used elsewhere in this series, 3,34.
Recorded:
3,01
